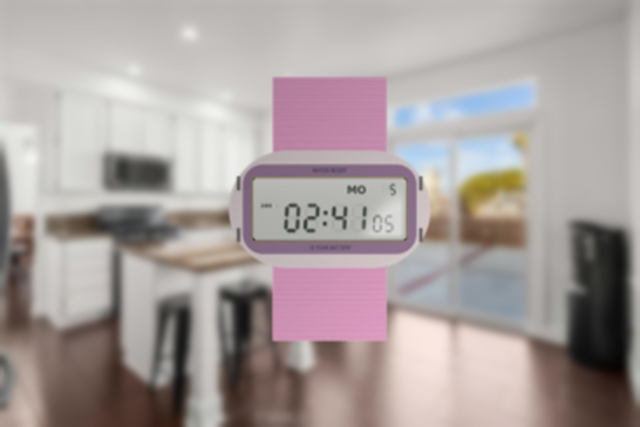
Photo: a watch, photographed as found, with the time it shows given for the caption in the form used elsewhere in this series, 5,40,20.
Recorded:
2,41,05
